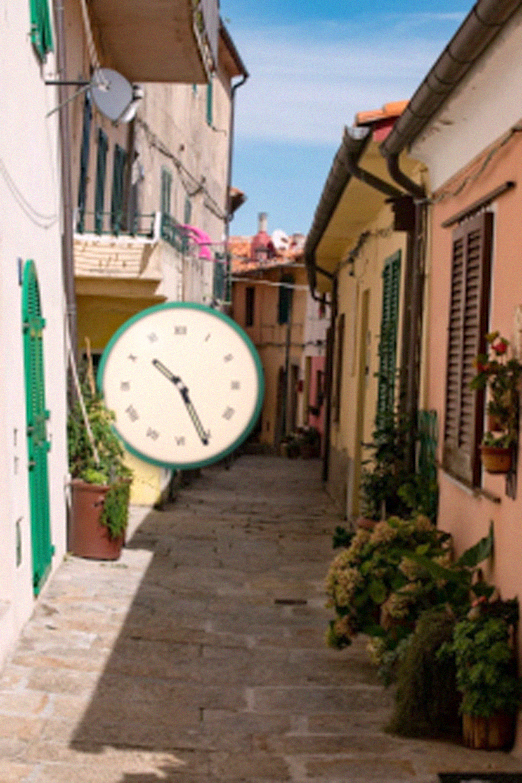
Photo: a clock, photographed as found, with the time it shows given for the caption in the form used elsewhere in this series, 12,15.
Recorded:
10,26
